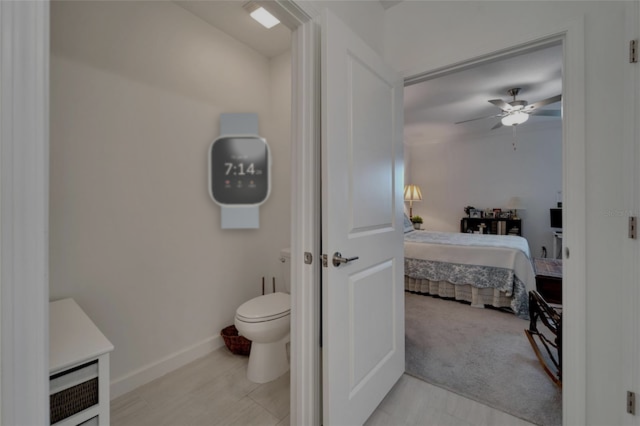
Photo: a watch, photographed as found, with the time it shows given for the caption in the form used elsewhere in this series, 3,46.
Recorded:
7,14
